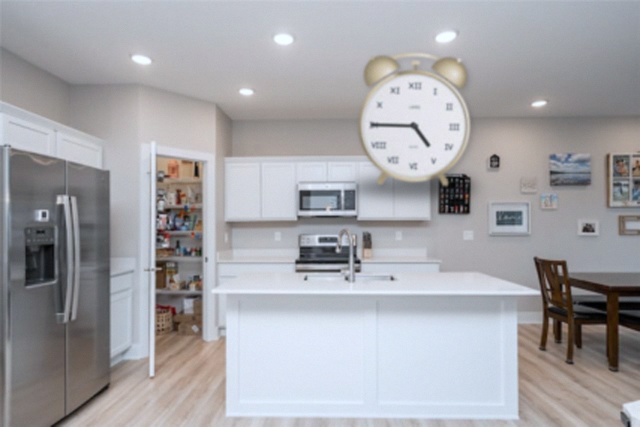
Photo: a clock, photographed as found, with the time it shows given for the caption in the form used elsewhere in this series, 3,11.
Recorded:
4,45
